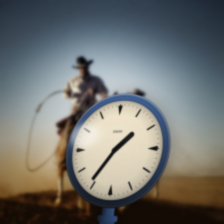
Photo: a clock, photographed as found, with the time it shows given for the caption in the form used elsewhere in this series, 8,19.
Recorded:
1,36
